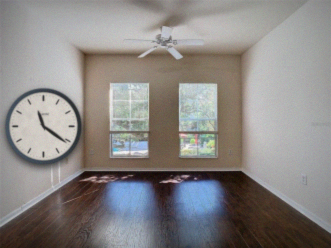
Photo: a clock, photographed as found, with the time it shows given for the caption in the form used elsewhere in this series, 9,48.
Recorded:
11,21
